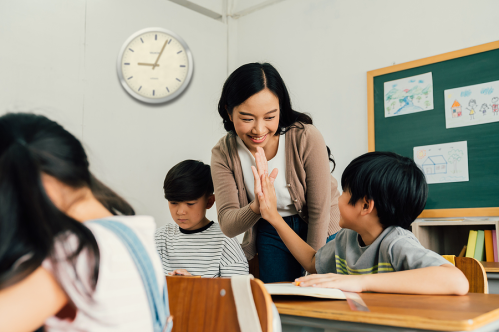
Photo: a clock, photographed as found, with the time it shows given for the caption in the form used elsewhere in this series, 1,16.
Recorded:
9,04
